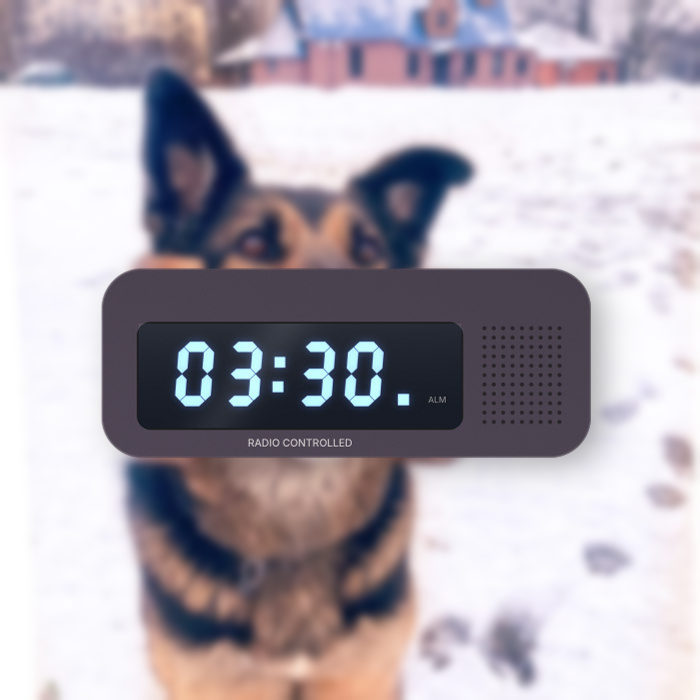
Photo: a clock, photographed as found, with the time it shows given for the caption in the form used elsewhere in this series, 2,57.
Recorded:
3,30
